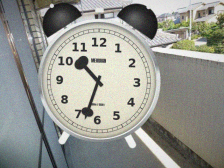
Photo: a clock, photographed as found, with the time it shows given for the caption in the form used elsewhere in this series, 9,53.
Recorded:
10,33
